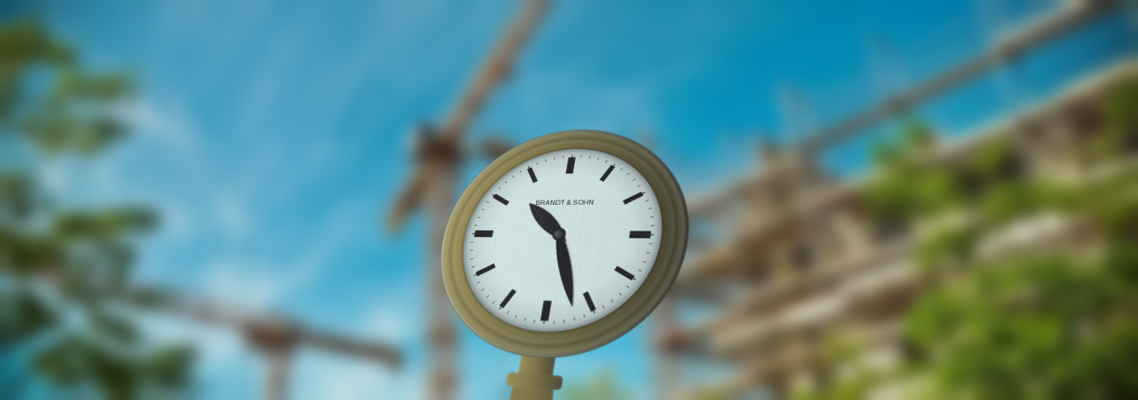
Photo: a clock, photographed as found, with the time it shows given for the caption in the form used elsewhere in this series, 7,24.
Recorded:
10,27
